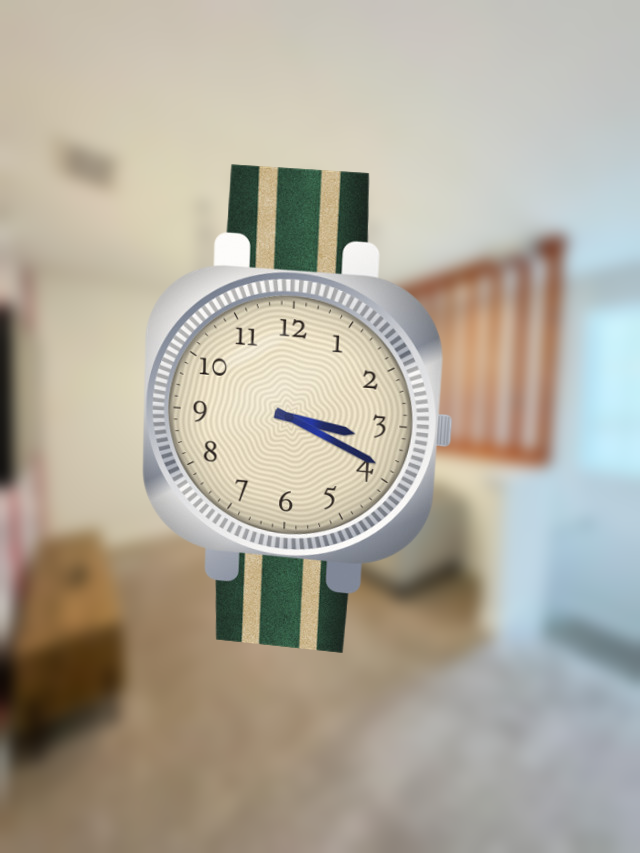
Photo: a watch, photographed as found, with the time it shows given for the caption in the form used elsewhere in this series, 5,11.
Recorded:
3,19
